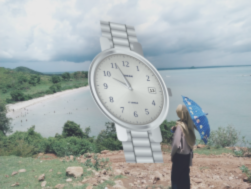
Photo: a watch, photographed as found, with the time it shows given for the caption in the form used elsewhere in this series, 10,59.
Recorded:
9,56
